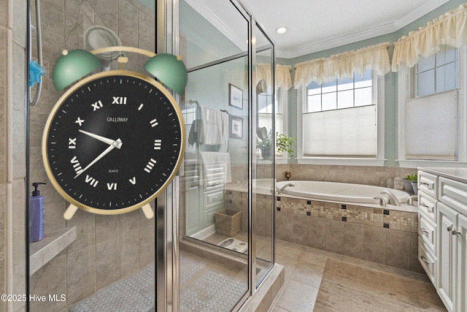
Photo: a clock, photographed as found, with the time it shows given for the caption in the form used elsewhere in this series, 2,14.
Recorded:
9,38
